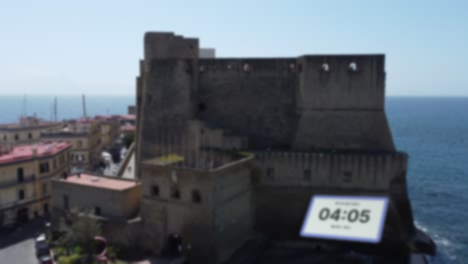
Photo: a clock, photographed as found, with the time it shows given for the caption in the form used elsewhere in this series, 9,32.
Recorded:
4,05
